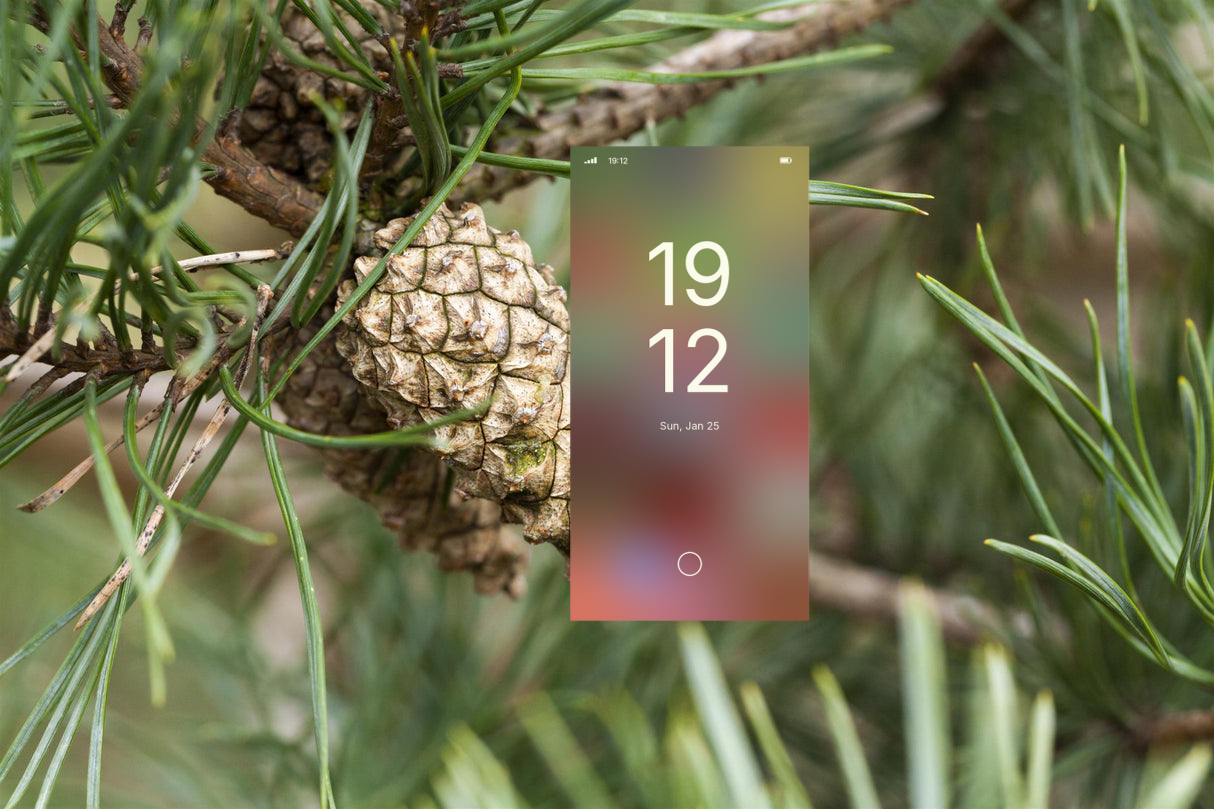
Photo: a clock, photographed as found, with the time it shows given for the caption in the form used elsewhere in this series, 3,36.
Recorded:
19,12
